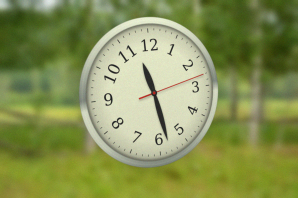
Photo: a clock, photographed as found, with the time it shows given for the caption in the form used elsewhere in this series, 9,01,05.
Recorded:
11,28,13
